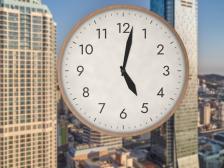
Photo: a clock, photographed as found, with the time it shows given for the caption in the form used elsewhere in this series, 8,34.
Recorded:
5,02
